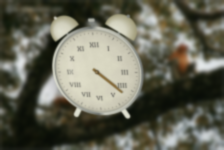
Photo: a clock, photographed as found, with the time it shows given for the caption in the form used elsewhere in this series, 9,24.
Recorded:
4,22
